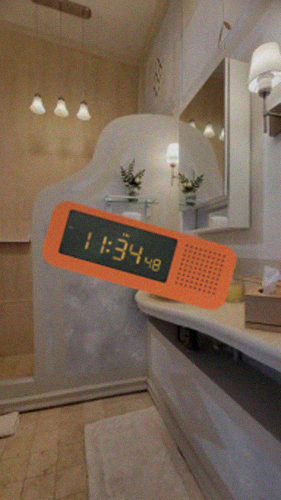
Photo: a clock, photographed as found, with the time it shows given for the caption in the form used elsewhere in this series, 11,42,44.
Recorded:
11,34,48
